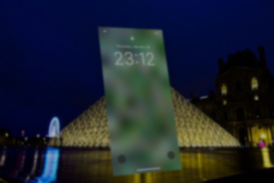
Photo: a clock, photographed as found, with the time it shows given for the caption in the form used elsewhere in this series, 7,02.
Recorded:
23,12
